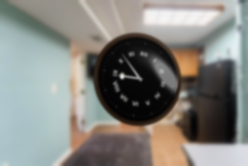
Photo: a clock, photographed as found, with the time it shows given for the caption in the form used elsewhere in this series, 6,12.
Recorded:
8,52
